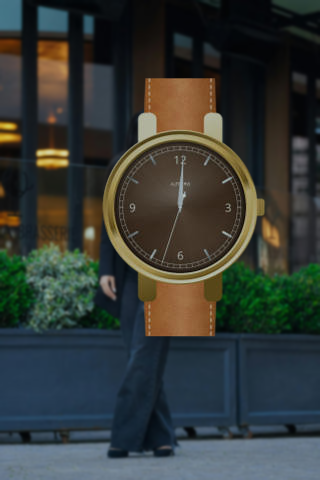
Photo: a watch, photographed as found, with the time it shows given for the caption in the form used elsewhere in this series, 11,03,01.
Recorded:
12,00,33
